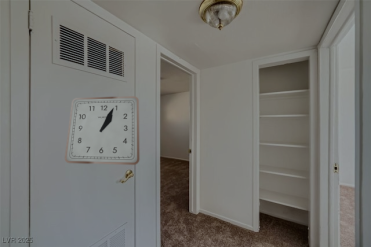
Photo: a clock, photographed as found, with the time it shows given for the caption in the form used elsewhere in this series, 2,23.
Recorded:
1,04
